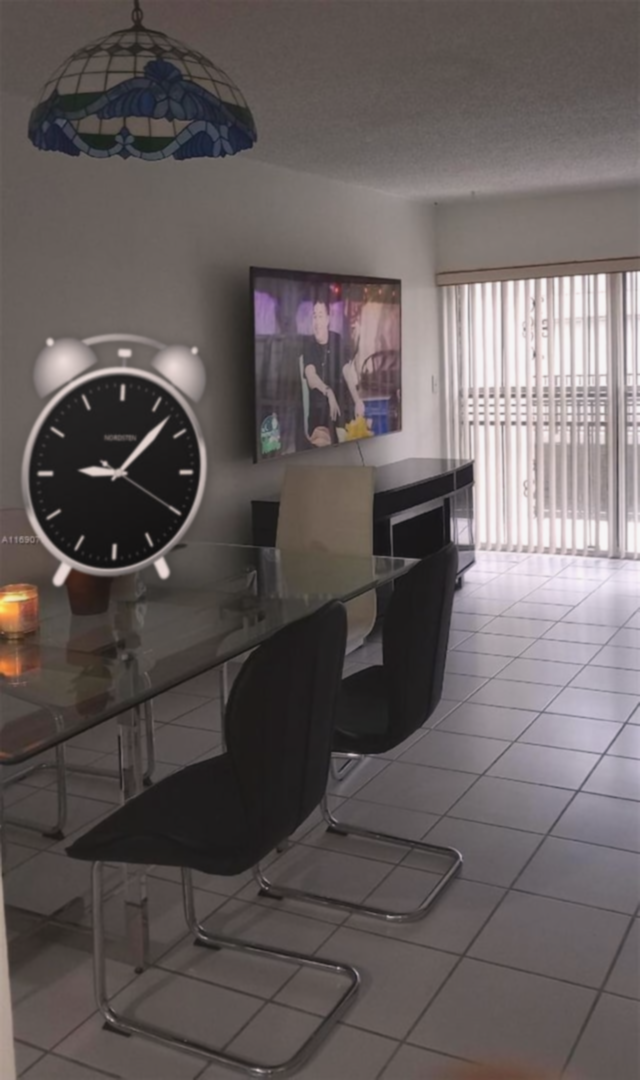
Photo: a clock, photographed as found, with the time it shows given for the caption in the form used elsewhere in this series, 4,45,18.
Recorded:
9,07,20
